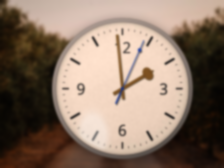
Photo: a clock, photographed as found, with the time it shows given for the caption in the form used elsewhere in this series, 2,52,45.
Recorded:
1,59,04
